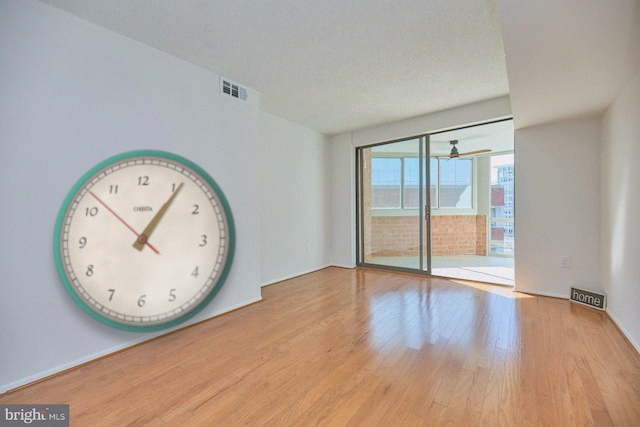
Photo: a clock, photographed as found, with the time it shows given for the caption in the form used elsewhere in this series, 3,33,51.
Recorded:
1,05,52
